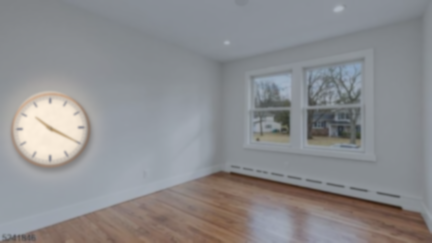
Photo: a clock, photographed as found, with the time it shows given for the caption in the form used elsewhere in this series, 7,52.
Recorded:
10,20
